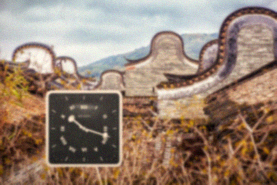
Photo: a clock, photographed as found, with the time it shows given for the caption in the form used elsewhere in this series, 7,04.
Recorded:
10,18
